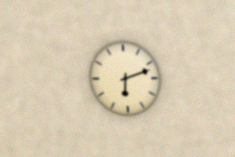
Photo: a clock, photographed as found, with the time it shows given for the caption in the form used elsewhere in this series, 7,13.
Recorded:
6,12
